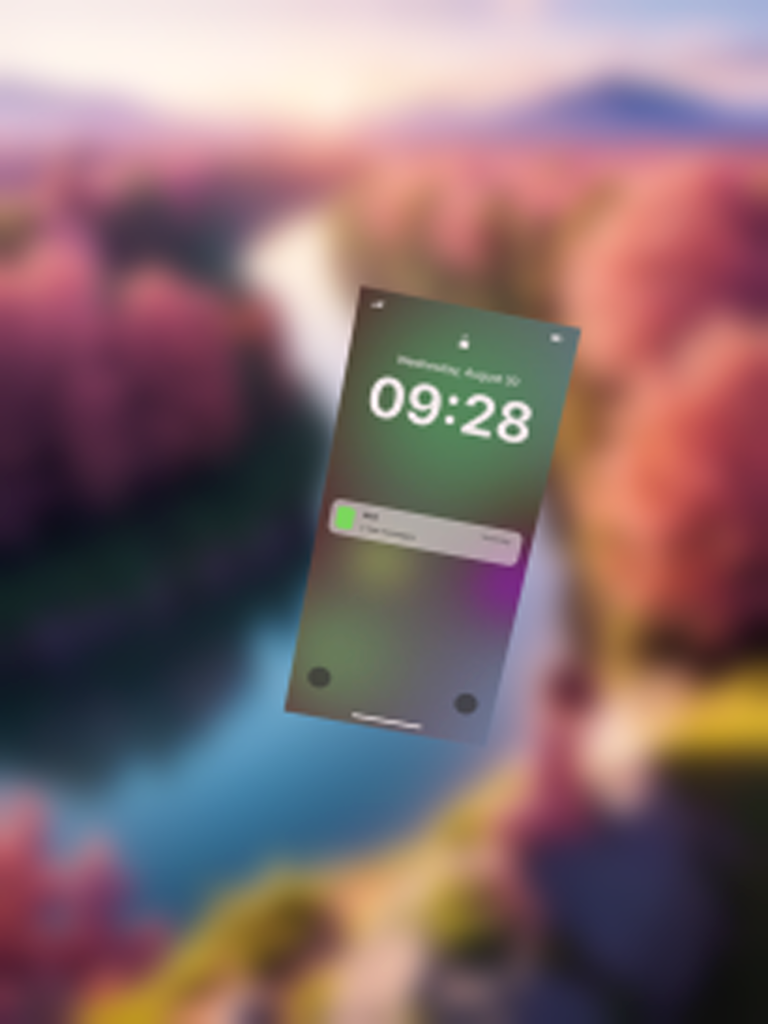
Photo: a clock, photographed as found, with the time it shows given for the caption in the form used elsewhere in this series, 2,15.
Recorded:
9,28
